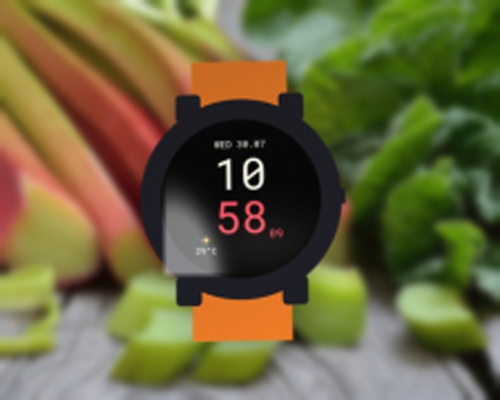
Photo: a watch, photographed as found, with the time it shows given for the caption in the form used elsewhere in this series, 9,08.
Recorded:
10,58
